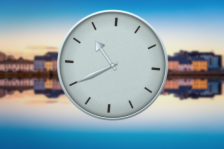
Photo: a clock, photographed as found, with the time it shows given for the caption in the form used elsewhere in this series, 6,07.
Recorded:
10,40
